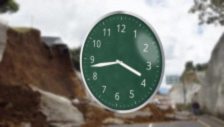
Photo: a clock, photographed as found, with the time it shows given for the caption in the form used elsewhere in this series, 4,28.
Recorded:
3,43
